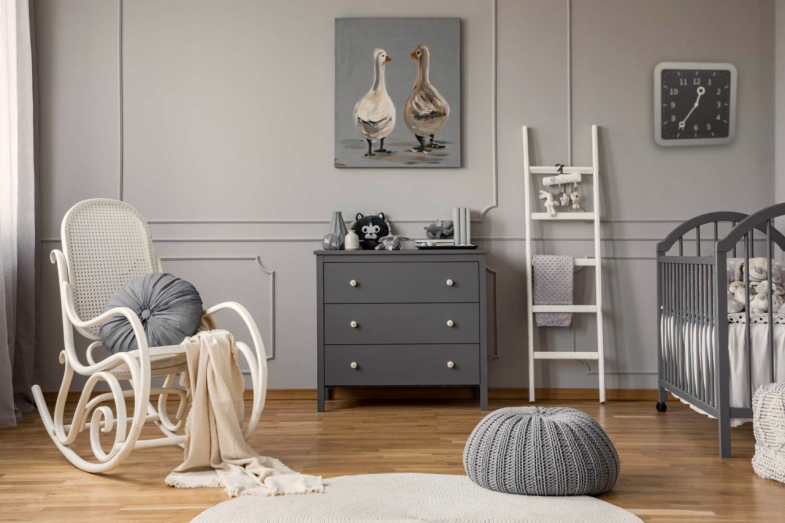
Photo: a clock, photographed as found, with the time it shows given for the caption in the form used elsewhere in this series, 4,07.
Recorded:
12,36
